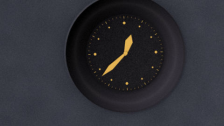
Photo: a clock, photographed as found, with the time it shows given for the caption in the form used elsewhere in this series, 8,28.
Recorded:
12,38
